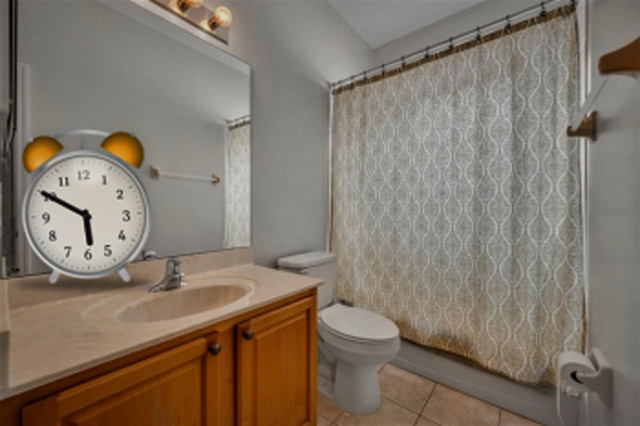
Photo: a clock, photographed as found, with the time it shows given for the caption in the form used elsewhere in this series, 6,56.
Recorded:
5,50
